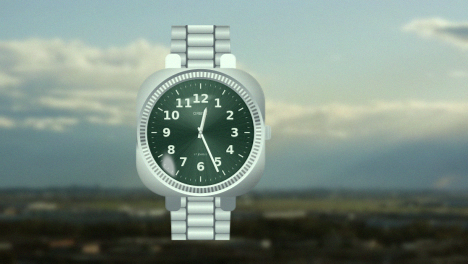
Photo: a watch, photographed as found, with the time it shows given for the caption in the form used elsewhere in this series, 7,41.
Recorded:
12,26
